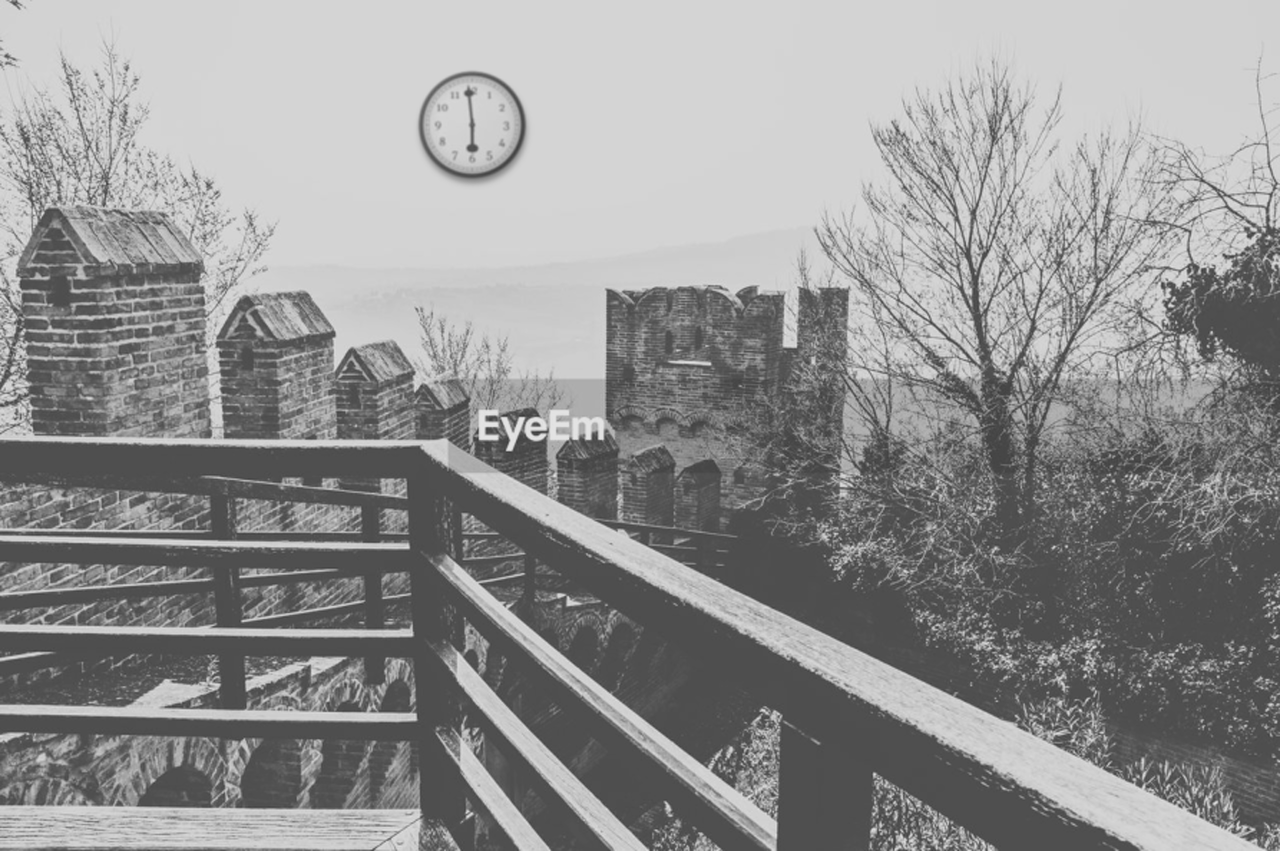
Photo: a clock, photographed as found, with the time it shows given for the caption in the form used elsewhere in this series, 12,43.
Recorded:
5,59
